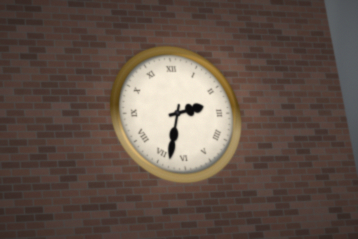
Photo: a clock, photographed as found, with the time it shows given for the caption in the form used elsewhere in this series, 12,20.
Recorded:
2,33
